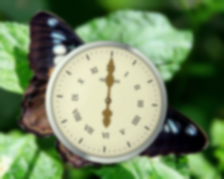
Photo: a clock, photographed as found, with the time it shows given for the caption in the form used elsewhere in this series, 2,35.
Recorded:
6,00
